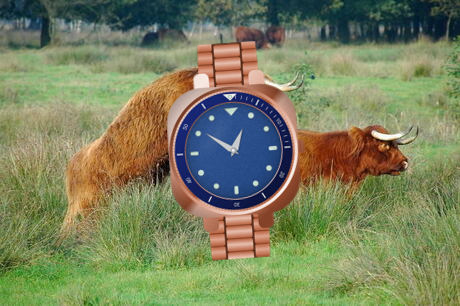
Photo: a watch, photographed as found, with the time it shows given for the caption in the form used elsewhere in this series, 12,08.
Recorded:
12,51
